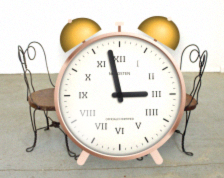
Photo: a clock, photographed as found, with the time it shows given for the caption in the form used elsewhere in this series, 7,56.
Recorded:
2,58
